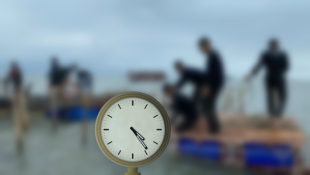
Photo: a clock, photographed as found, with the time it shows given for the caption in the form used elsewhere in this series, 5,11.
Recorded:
4,24
